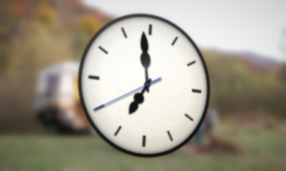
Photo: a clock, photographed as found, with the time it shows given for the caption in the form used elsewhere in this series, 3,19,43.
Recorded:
6,58,40
